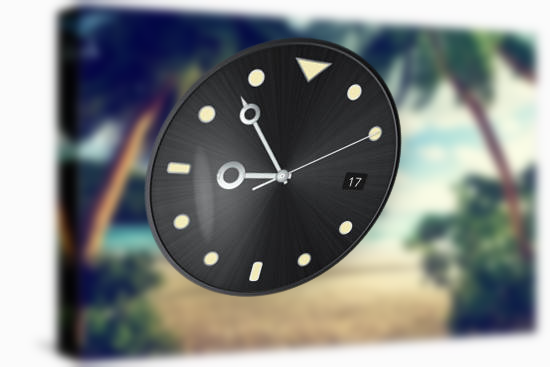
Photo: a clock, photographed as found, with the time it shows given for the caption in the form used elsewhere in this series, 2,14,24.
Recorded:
8,53,10
